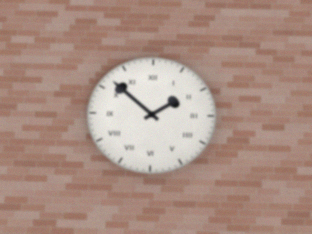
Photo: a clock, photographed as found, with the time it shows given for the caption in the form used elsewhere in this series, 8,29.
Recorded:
1,52
